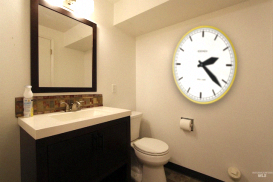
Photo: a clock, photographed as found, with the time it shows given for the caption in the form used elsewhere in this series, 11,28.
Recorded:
2,22
